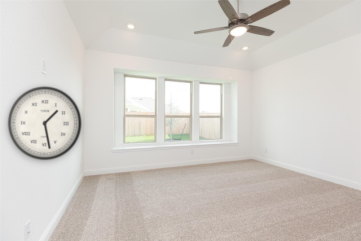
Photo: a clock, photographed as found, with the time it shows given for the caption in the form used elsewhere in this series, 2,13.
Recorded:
1,28
